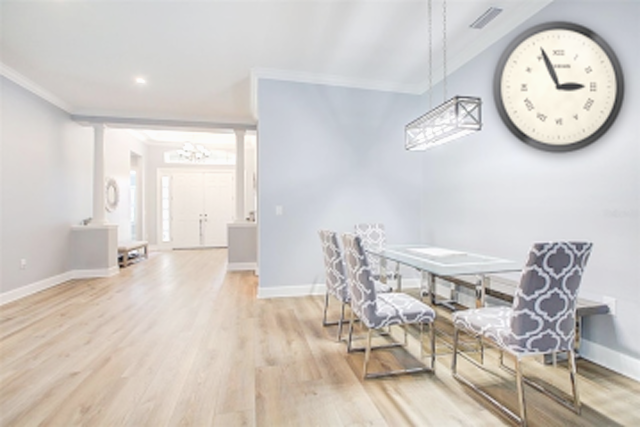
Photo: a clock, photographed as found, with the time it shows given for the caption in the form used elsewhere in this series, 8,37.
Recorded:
2,56
